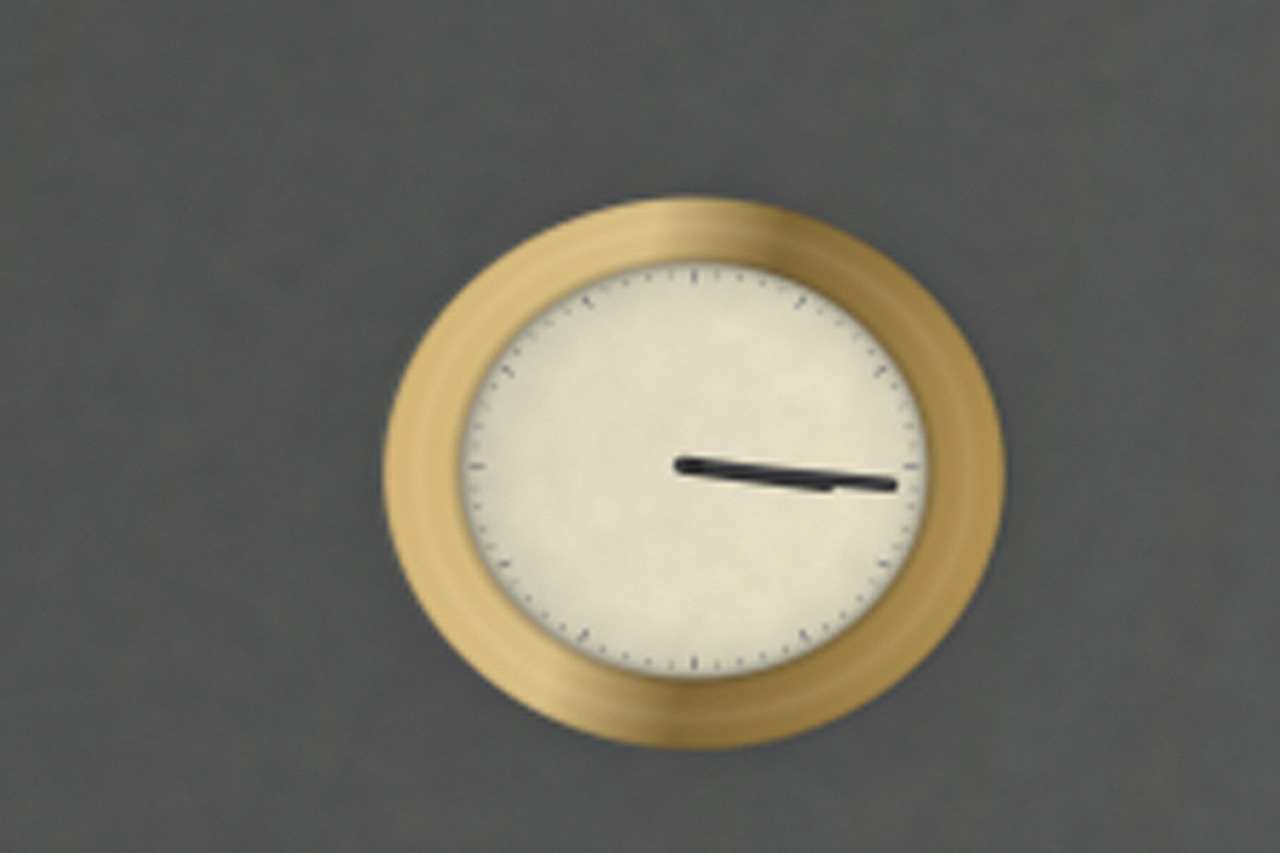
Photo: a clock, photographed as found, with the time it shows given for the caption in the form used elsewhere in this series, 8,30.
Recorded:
3,16
